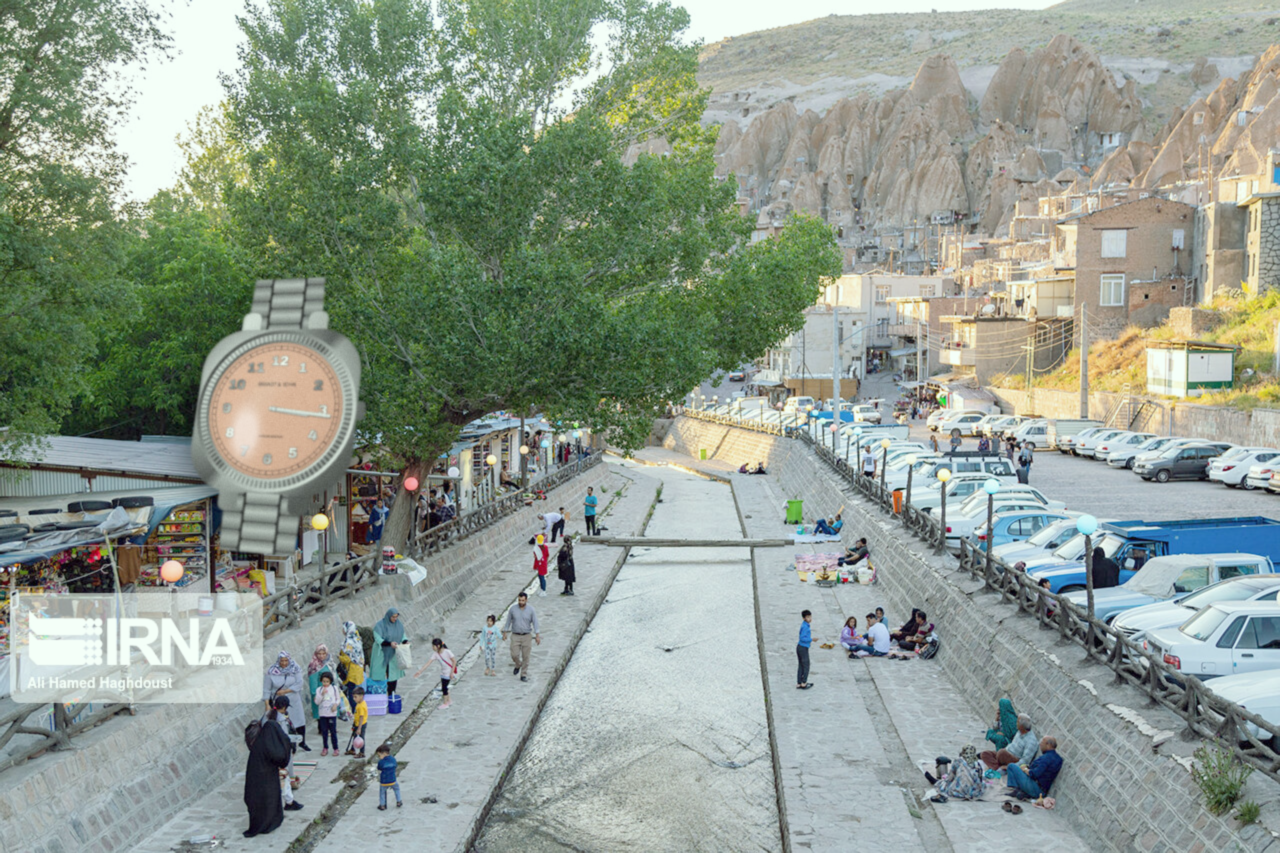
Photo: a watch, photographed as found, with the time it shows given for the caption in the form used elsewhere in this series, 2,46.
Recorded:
3,16
